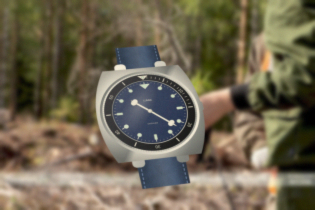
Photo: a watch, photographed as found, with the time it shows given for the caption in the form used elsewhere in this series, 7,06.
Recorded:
10,22
